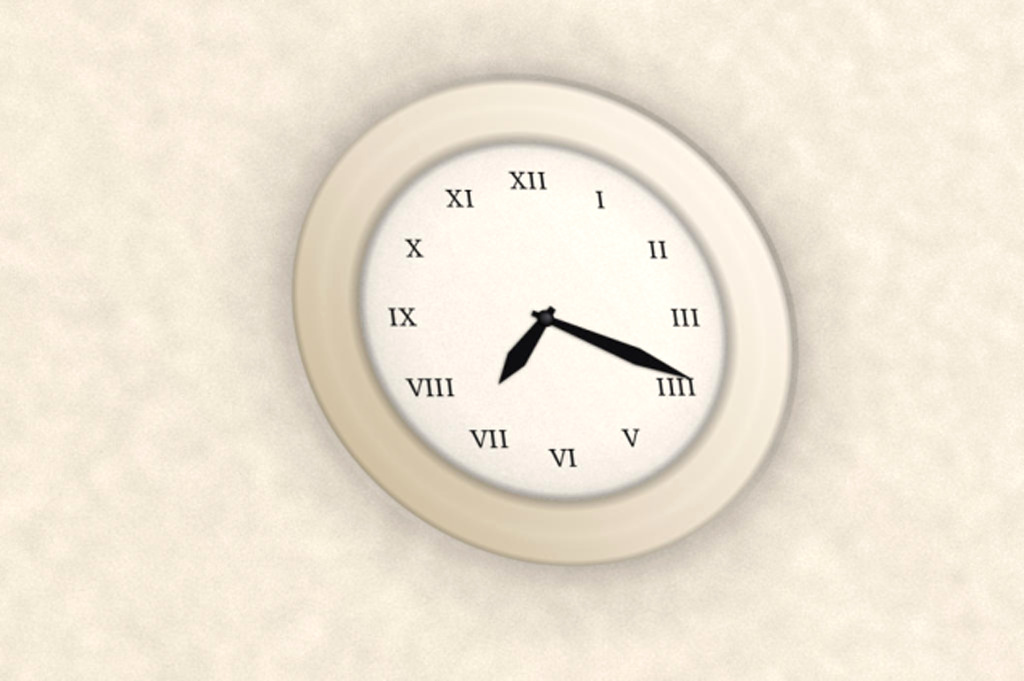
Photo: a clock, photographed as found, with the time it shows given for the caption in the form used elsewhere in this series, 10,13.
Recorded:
7,19
